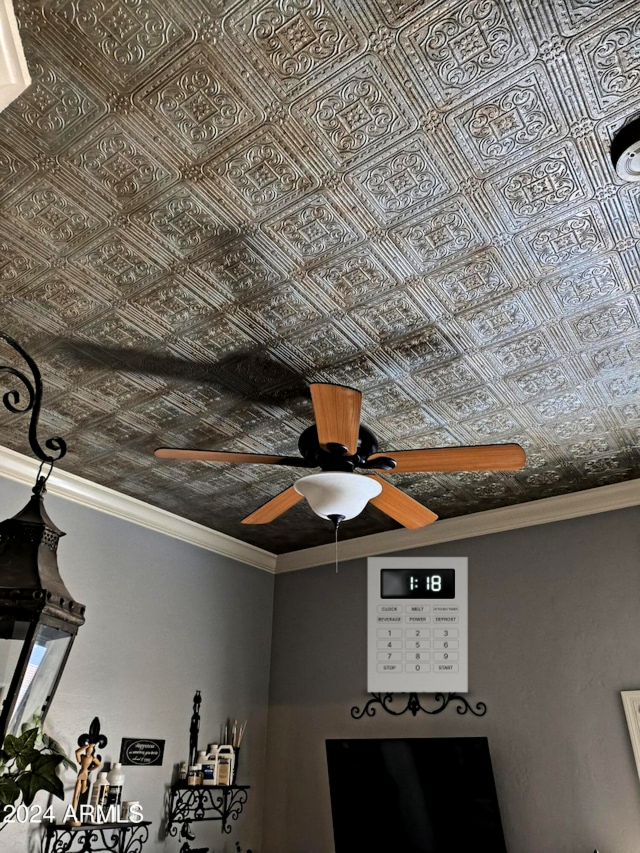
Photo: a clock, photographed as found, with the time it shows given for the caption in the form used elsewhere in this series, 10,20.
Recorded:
1,18
